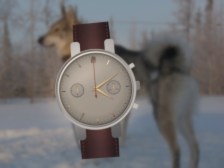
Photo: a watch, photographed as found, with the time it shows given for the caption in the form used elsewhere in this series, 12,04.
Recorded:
4,10
